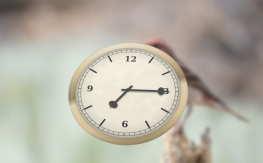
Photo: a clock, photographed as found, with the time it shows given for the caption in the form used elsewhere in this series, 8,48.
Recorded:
7,15
